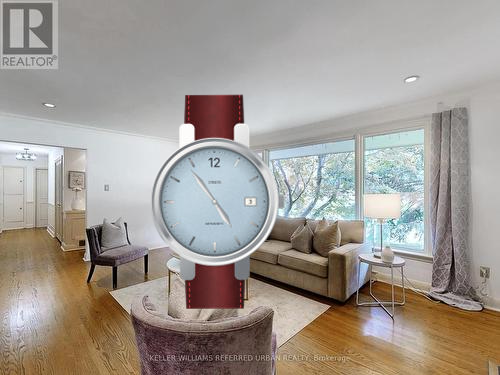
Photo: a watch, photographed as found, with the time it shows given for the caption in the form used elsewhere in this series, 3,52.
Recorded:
4,54
